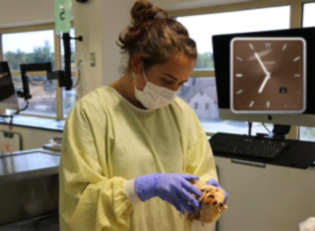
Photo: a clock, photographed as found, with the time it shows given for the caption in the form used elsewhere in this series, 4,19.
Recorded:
6,55
